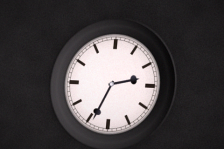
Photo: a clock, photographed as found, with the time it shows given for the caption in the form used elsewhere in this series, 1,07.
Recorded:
2,34
